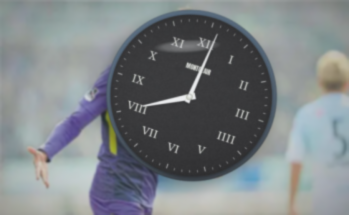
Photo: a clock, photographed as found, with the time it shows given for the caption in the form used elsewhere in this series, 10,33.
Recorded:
8,01
